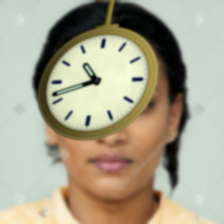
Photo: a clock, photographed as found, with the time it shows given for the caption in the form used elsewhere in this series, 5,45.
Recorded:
10,42
